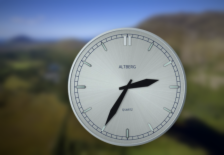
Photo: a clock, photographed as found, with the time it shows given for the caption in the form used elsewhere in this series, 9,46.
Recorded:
2,35
